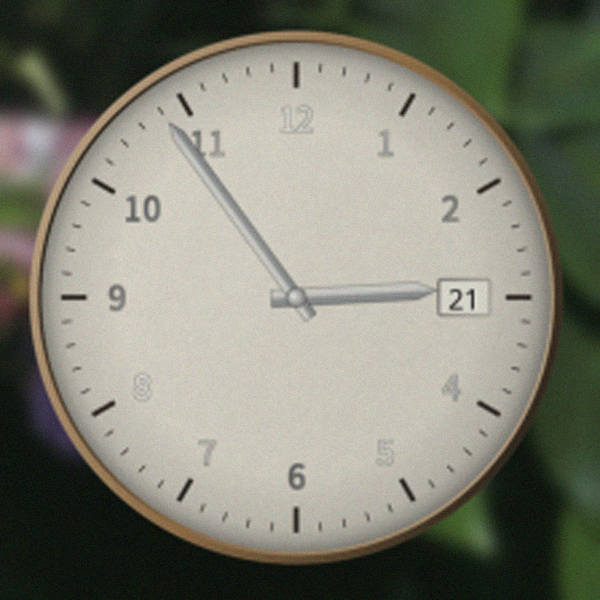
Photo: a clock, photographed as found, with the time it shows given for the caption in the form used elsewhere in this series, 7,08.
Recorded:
2,54
